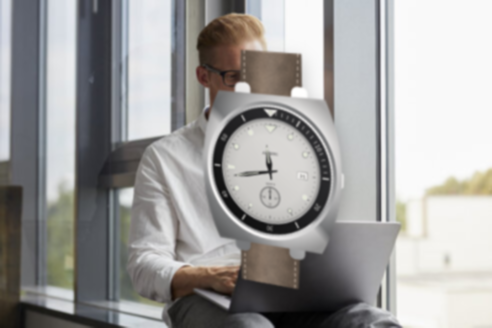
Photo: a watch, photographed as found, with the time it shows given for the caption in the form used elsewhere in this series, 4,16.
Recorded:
11,43
